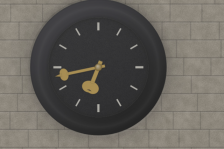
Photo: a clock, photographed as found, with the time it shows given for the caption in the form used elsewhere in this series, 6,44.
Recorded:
6,43
